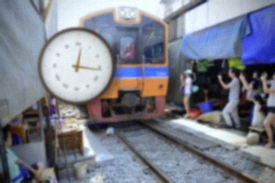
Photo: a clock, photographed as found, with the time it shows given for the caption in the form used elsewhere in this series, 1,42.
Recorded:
12,16
